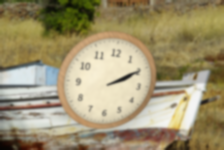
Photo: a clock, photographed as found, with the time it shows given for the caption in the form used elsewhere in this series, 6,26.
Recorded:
2,10
